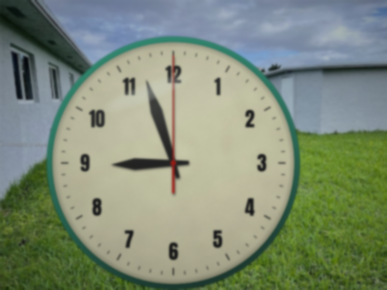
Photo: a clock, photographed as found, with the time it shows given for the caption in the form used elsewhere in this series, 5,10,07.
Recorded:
8,57,00
